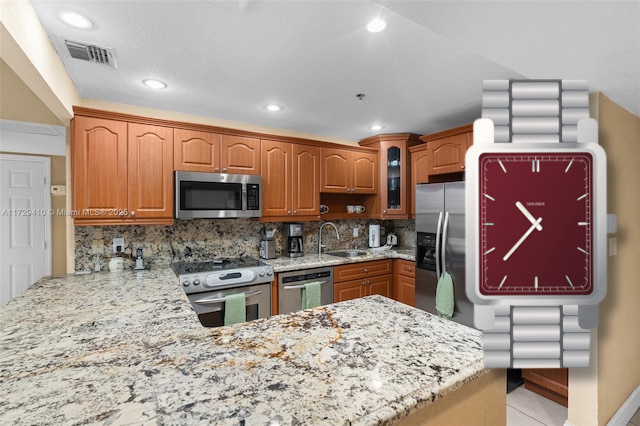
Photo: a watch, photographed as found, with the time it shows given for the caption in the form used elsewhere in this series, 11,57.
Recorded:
10,37
